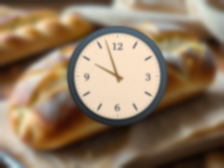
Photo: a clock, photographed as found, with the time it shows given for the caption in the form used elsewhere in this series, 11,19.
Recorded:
9,57
